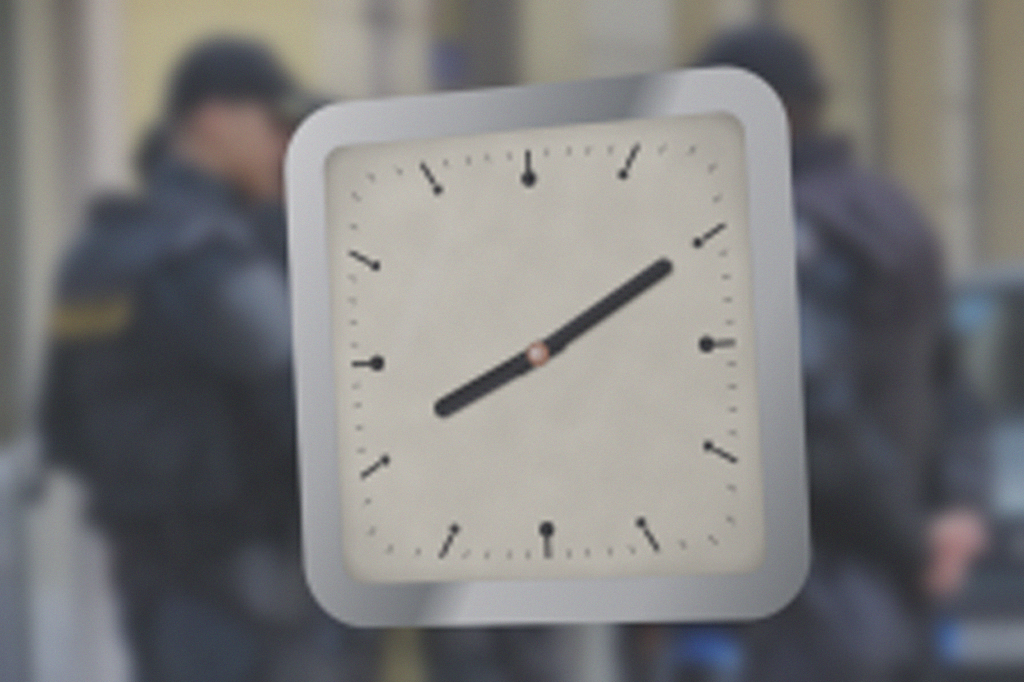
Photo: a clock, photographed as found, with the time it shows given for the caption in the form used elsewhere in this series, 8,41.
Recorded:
8,10
